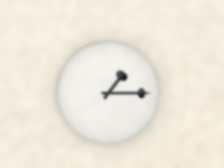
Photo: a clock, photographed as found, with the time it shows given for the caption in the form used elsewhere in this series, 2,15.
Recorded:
1,15
